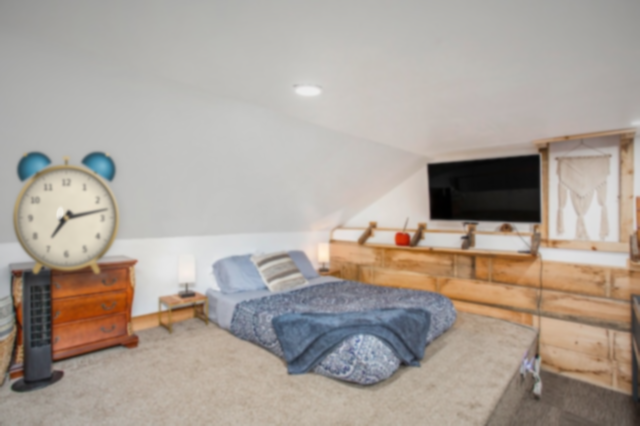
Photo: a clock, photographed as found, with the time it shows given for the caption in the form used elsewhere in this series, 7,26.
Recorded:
7,13
